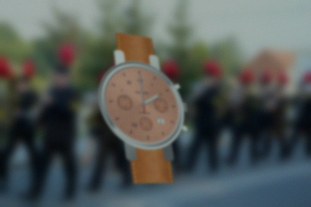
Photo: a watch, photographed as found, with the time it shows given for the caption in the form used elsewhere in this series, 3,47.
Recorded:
2,00
